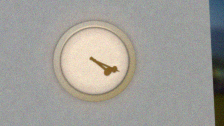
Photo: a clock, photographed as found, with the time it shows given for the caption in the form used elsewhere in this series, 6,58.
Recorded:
4,19
